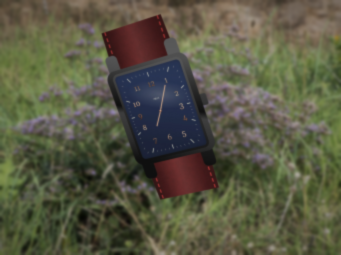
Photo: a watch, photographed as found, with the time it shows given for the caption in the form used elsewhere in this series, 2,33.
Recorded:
7,05
